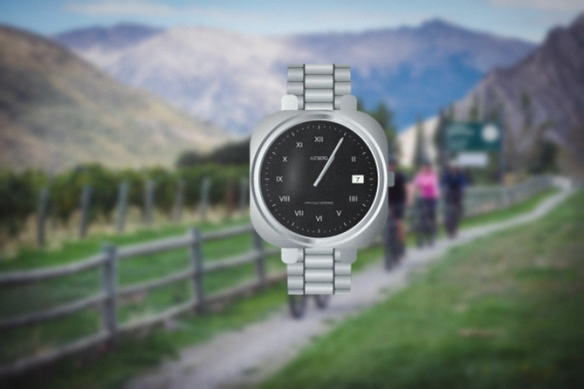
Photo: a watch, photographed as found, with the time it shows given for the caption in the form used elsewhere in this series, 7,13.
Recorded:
1,05
